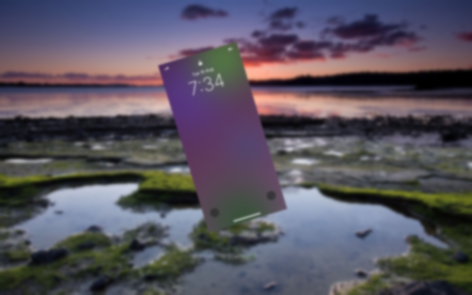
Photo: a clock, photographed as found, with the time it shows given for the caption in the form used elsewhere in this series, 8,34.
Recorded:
7,34
